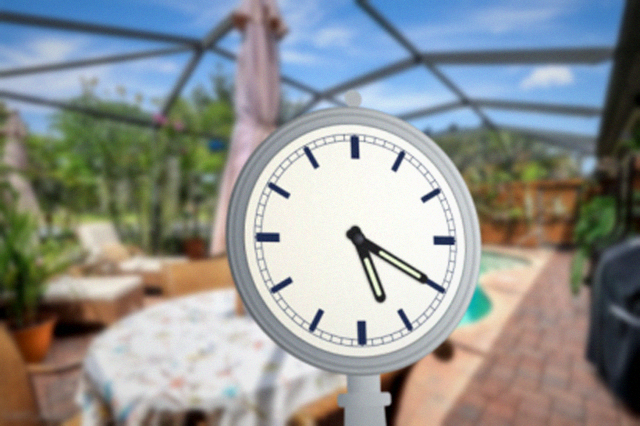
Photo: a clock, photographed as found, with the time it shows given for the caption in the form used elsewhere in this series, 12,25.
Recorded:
5,20
